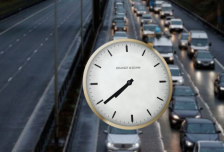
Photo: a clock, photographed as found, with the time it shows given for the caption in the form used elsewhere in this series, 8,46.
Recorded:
7,39
